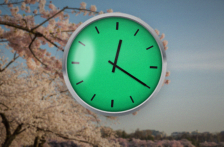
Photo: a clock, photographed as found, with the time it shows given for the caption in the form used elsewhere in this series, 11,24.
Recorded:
12,20
